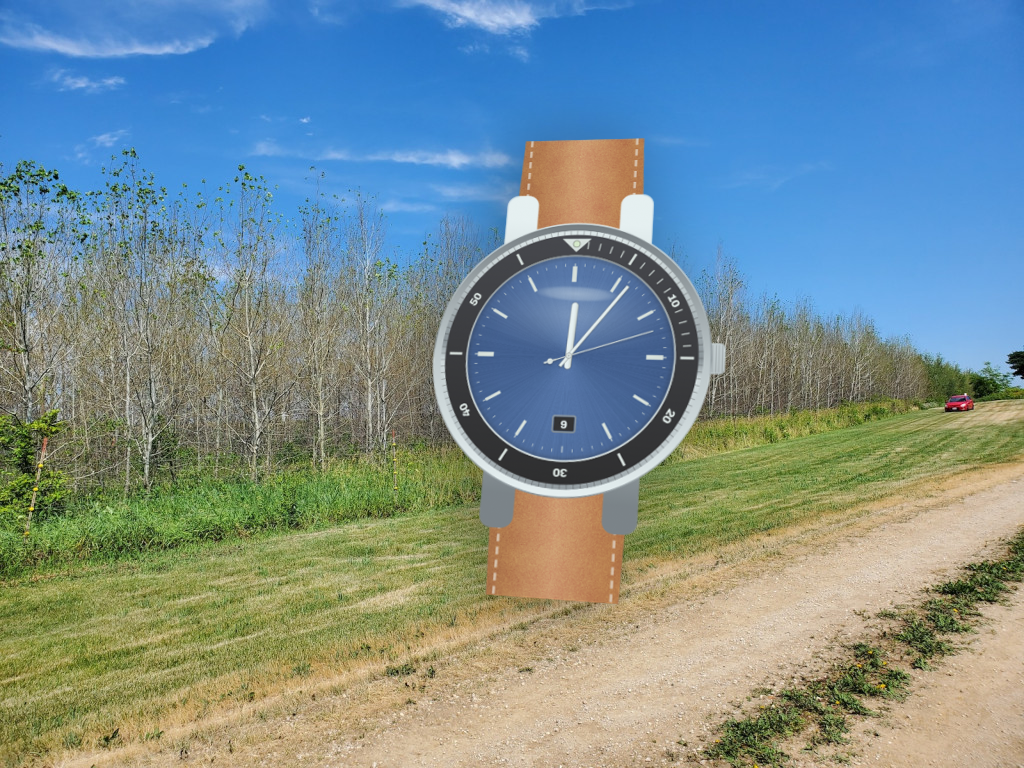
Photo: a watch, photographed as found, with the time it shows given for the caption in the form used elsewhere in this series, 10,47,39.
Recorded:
12,06,12
